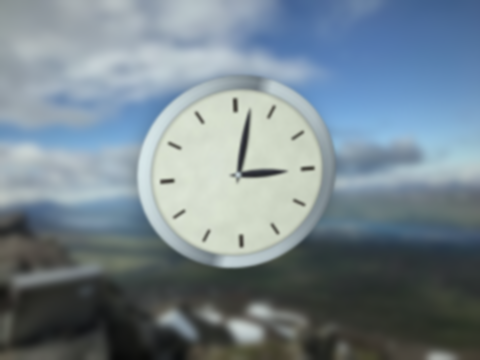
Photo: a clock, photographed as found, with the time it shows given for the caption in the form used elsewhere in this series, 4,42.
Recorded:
3,02
